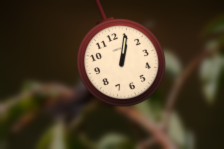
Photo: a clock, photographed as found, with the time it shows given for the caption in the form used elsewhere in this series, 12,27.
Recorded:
1,05
